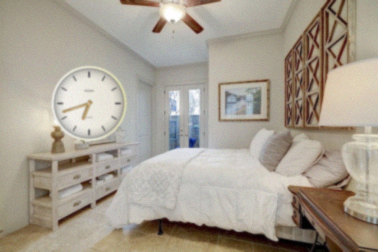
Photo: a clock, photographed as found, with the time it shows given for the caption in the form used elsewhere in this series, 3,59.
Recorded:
6,42
